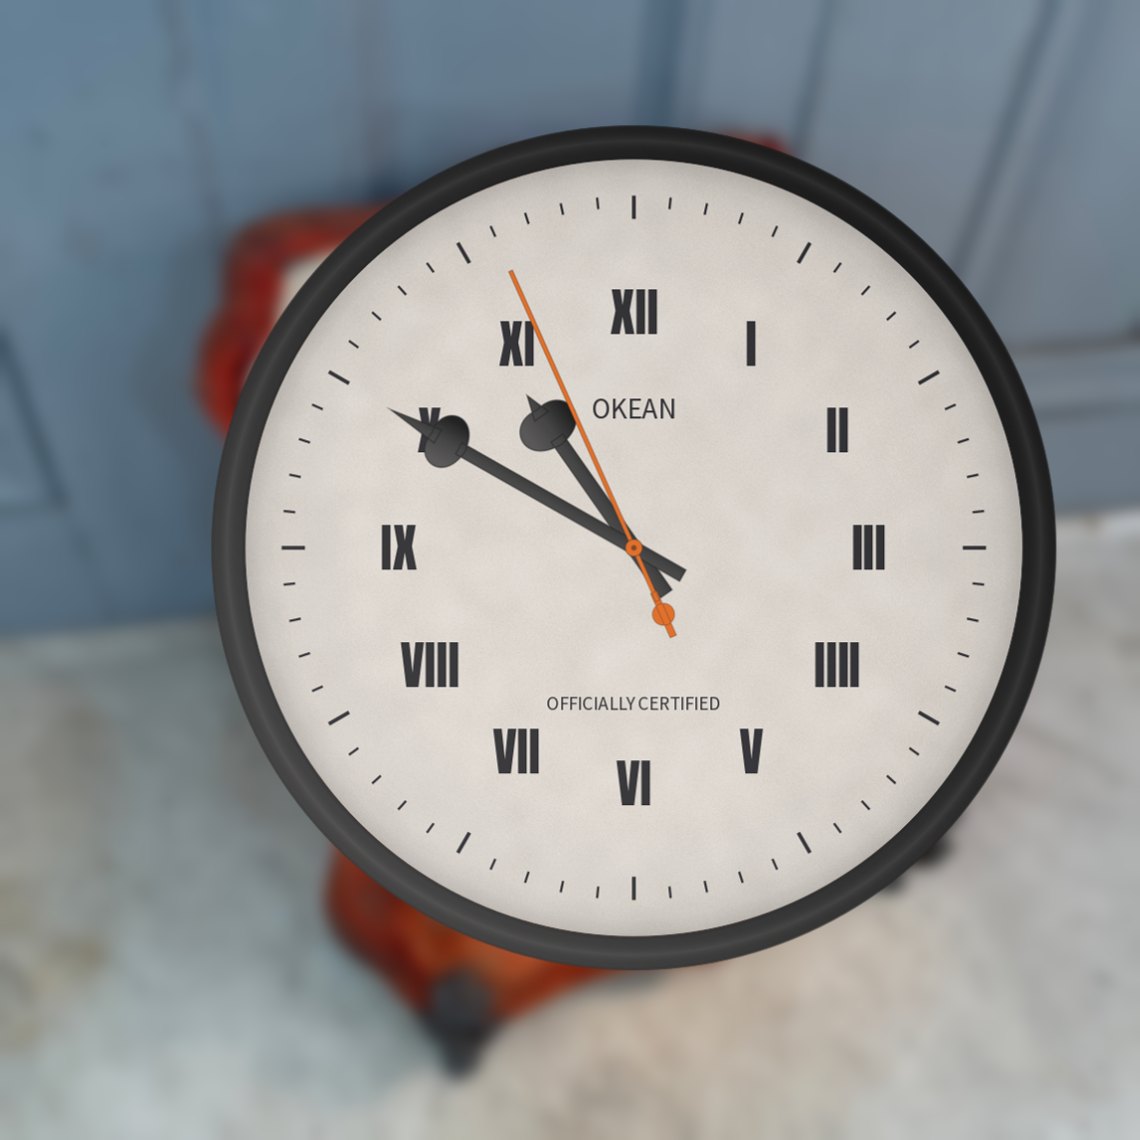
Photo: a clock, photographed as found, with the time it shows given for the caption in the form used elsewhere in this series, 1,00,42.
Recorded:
10,49,56
